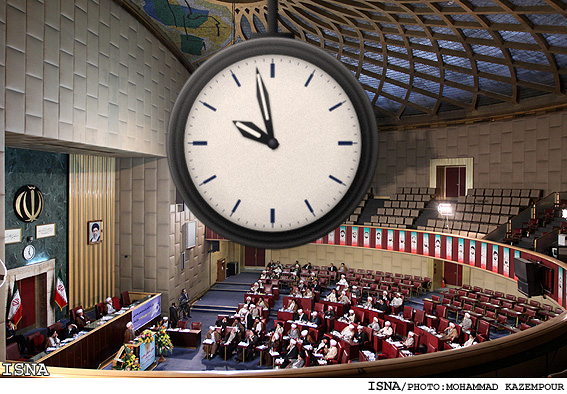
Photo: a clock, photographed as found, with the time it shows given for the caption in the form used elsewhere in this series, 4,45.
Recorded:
9,58
